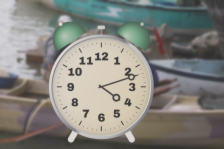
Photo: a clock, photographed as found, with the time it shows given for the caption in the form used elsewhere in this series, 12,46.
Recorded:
4,12
